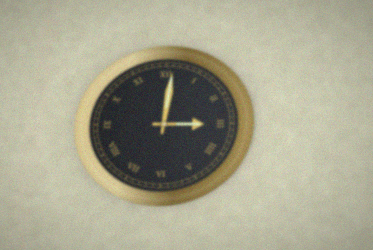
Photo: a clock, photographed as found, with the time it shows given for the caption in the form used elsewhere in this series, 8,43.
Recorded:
3,01
